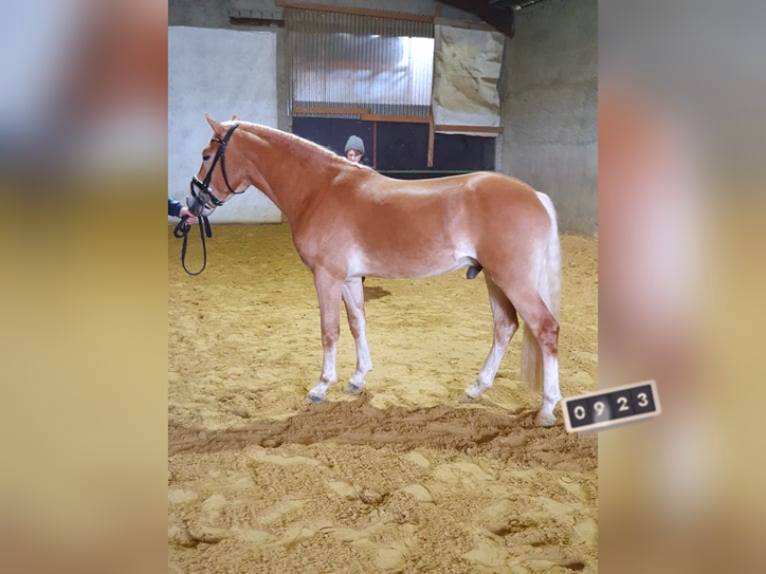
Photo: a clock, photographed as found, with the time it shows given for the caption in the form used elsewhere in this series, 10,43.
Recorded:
9,23
